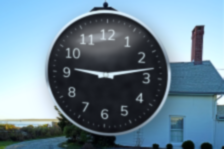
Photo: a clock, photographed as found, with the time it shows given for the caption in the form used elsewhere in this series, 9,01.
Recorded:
9,13
